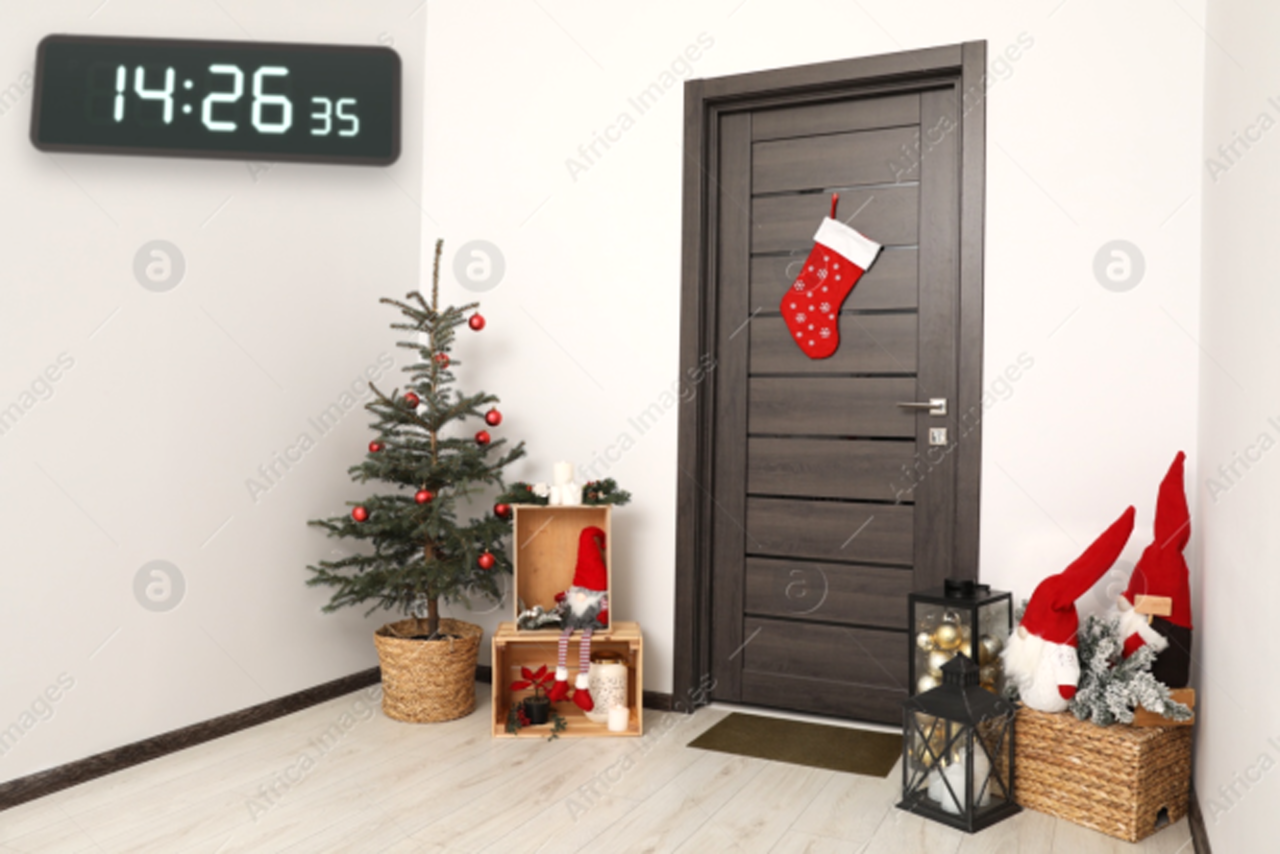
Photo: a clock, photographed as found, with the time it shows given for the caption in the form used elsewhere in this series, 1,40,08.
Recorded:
14,26,35
